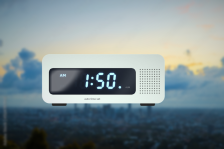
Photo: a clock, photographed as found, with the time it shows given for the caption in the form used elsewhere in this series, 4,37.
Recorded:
1,50
